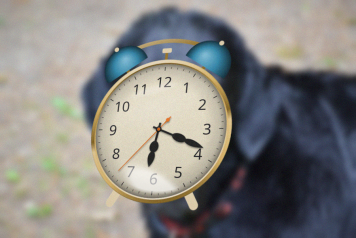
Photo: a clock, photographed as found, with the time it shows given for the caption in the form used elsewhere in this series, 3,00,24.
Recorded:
6,18,37
